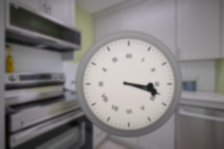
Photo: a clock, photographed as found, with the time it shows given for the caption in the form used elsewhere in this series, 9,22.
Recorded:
3,18
